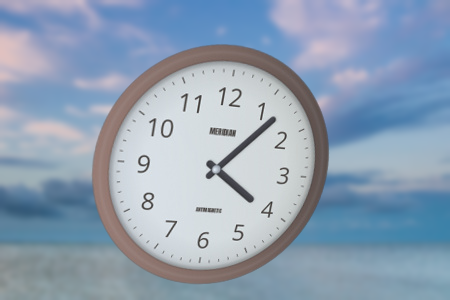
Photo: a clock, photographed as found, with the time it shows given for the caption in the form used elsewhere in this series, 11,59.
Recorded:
4,07
